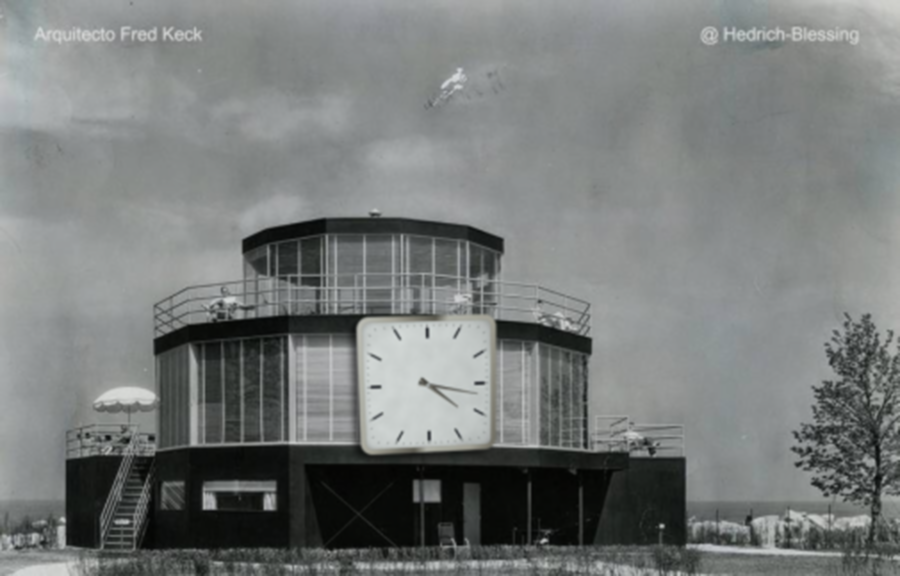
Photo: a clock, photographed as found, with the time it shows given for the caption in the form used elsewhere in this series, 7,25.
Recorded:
4,17
